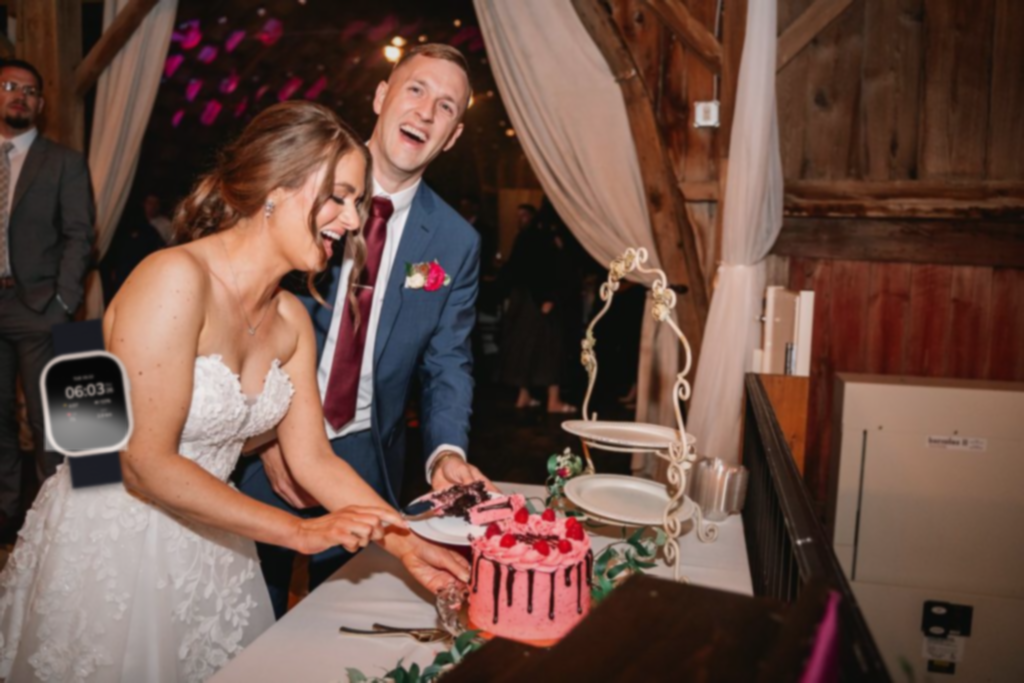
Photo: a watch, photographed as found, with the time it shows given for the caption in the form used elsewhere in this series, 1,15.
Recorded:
6,03
